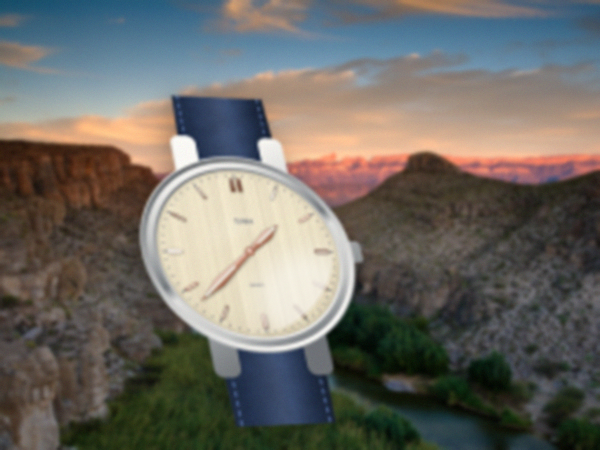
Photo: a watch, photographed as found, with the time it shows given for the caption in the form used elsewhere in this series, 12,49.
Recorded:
1,38
